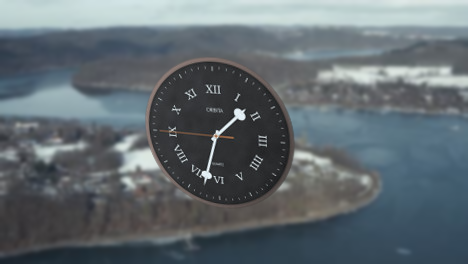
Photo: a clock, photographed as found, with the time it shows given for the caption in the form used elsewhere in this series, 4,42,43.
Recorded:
1,32,45
